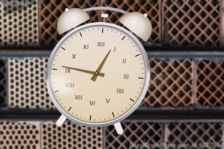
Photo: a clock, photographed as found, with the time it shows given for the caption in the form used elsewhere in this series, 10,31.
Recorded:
12,46
